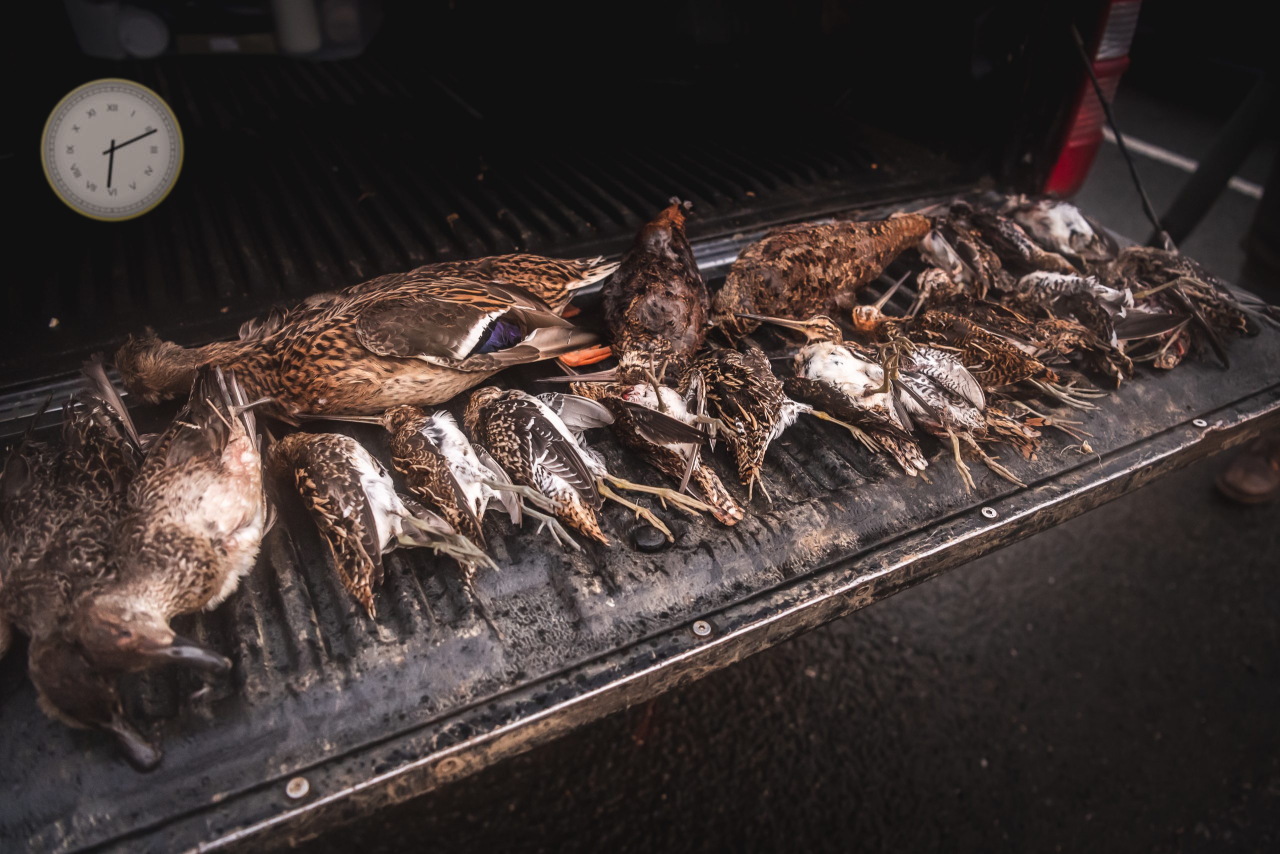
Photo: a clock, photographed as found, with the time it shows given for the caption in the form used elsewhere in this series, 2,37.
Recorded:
6,11
